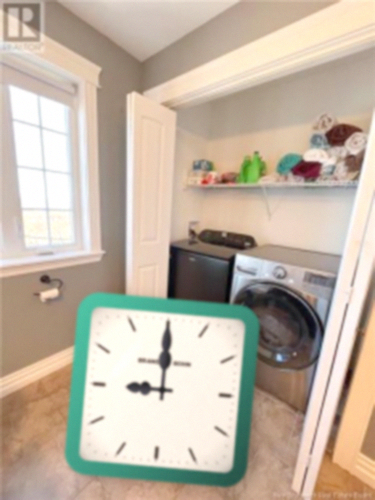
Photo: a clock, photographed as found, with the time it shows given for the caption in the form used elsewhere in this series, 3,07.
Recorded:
9,00
